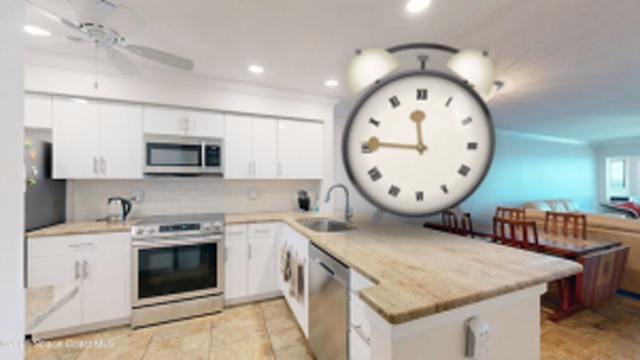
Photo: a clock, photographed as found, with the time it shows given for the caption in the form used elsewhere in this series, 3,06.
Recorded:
11,46
